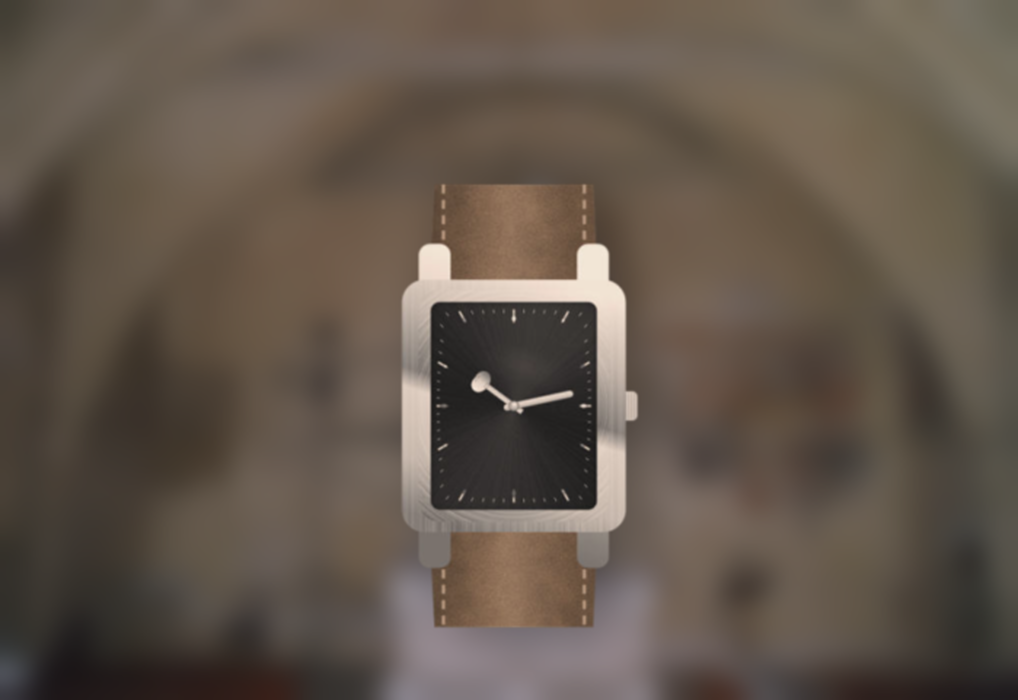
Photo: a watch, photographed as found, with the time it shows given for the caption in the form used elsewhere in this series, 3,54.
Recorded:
10,13
